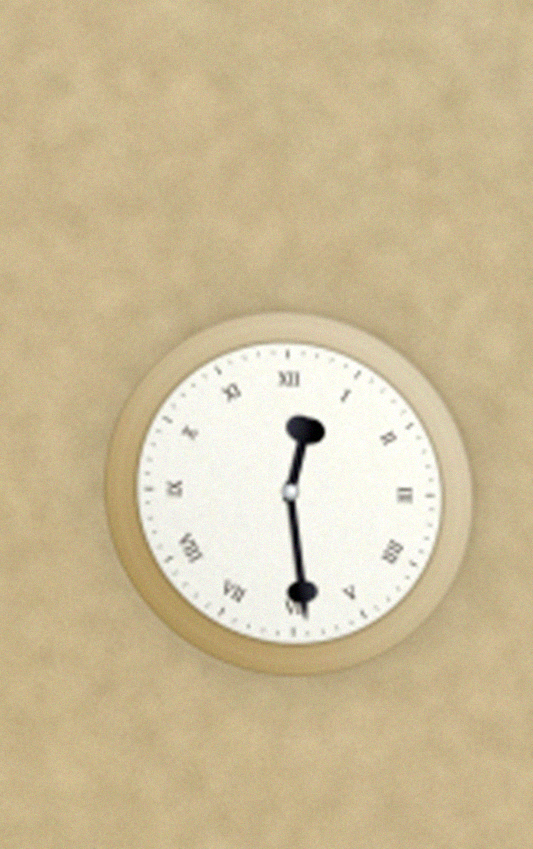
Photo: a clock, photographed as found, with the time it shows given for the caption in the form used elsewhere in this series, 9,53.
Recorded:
12,29
